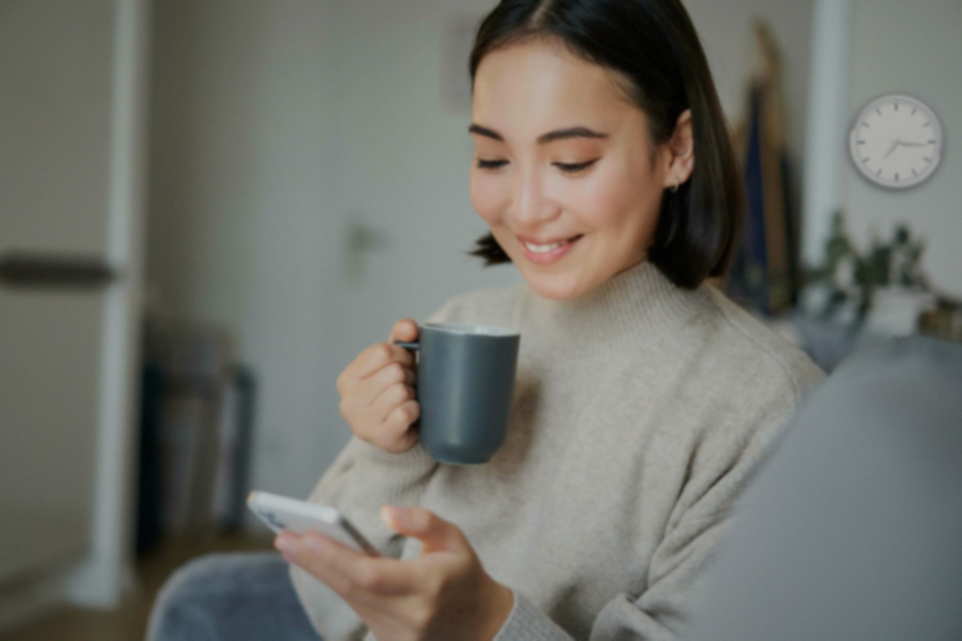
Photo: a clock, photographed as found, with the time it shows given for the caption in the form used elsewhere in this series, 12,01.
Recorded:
7,16
